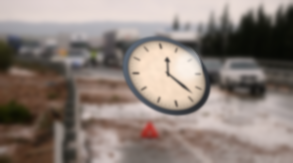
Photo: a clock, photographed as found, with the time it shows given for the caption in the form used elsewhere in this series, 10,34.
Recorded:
12,23
